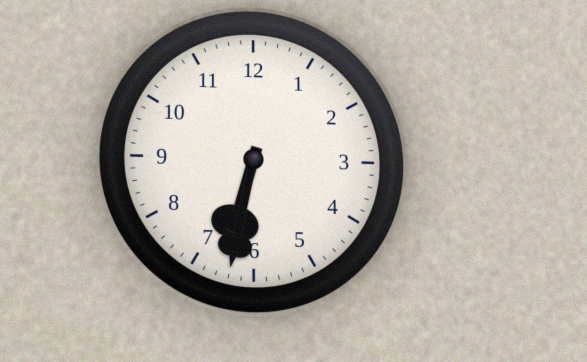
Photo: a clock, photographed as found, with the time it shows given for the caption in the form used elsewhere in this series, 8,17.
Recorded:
6,32
